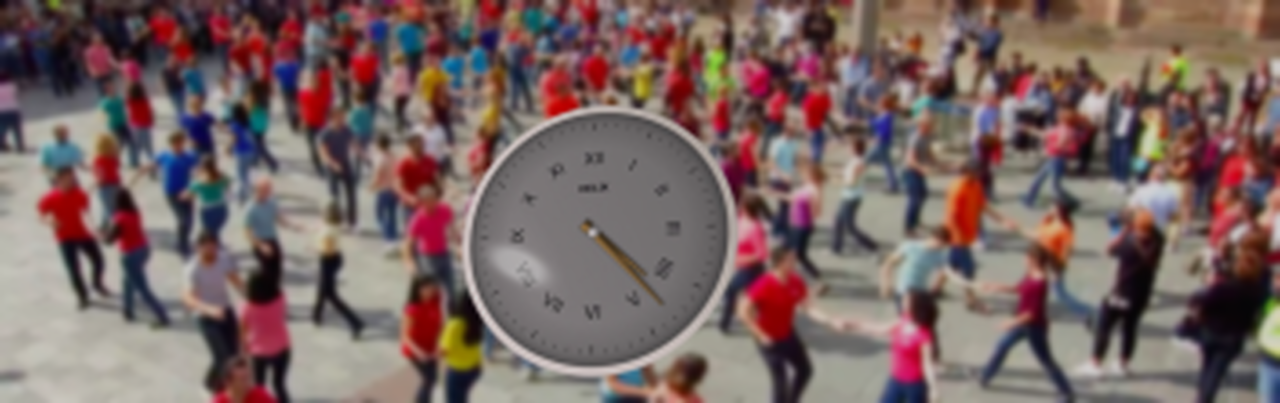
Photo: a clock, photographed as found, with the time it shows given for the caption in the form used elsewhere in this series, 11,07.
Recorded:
4,23
